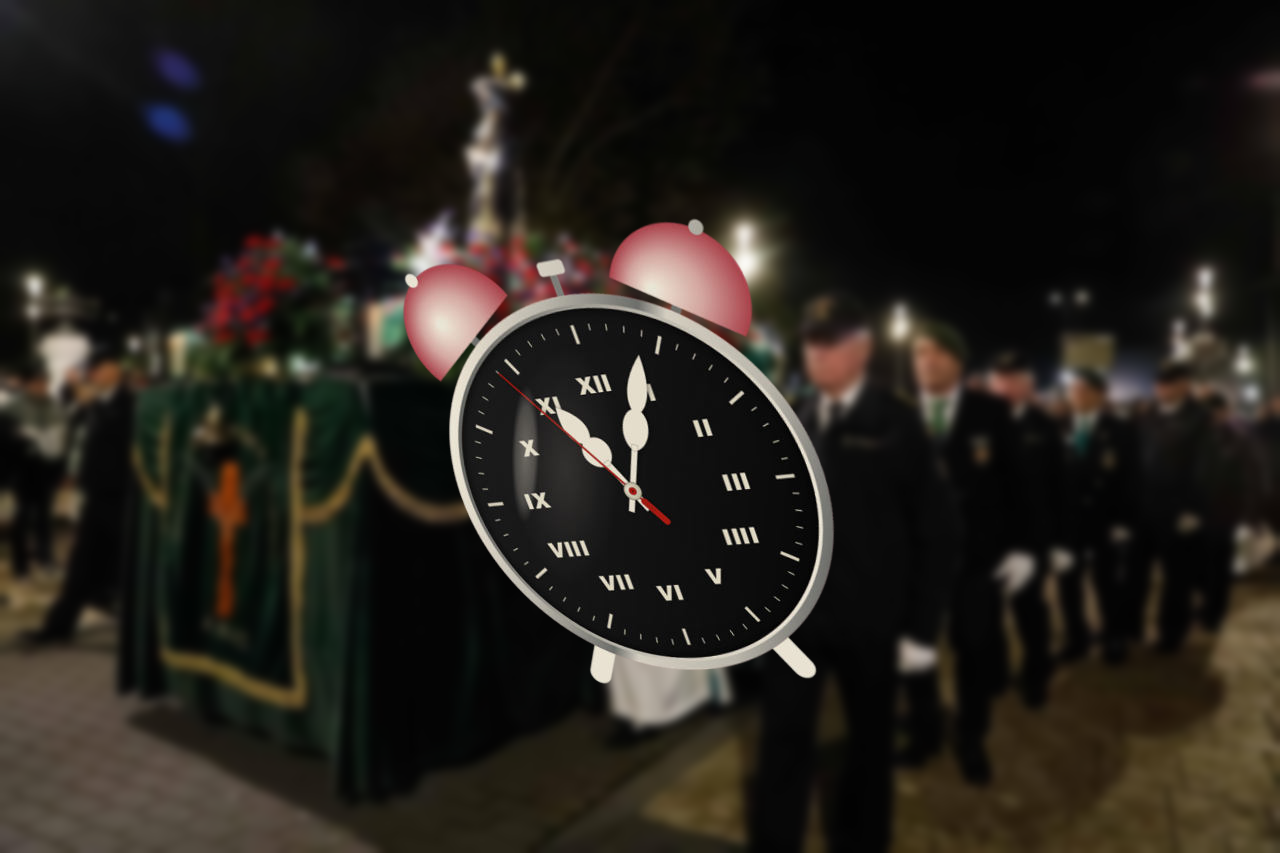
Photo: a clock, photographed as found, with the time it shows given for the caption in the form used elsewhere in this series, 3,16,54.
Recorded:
11,03,54
